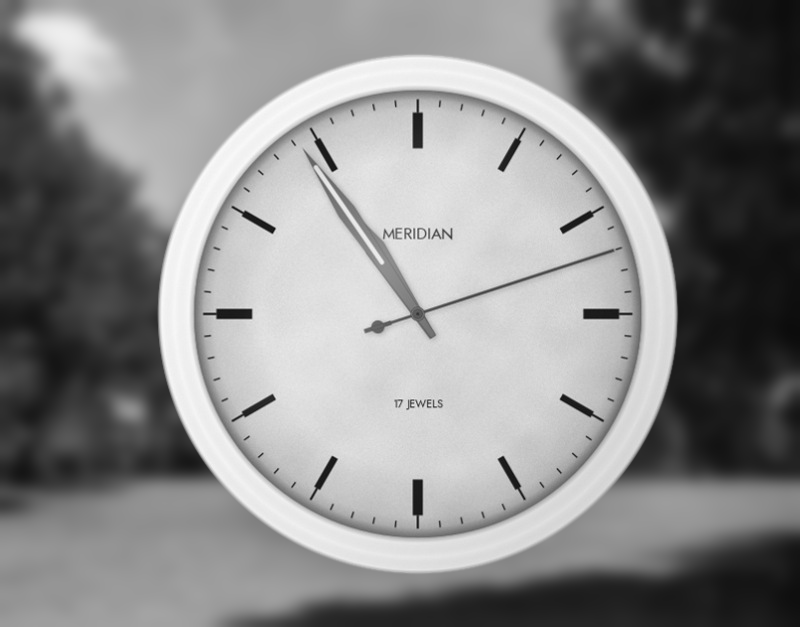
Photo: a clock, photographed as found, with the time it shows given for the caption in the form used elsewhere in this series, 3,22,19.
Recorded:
10,54,12
